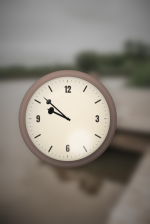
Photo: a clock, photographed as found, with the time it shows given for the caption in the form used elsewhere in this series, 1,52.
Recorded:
9,52
